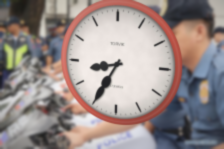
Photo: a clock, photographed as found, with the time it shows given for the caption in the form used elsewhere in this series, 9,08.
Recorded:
8,35
